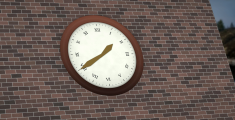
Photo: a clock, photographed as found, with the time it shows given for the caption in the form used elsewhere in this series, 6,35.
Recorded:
1,40
